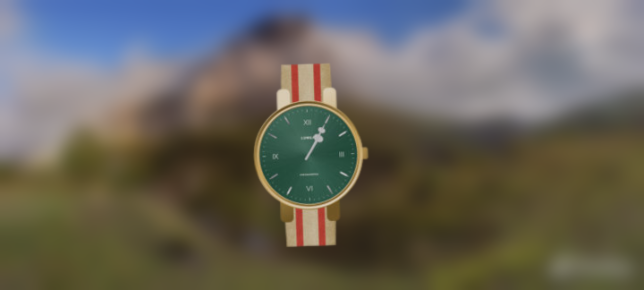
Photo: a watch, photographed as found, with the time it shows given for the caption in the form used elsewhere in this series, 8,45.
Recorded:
1,05
